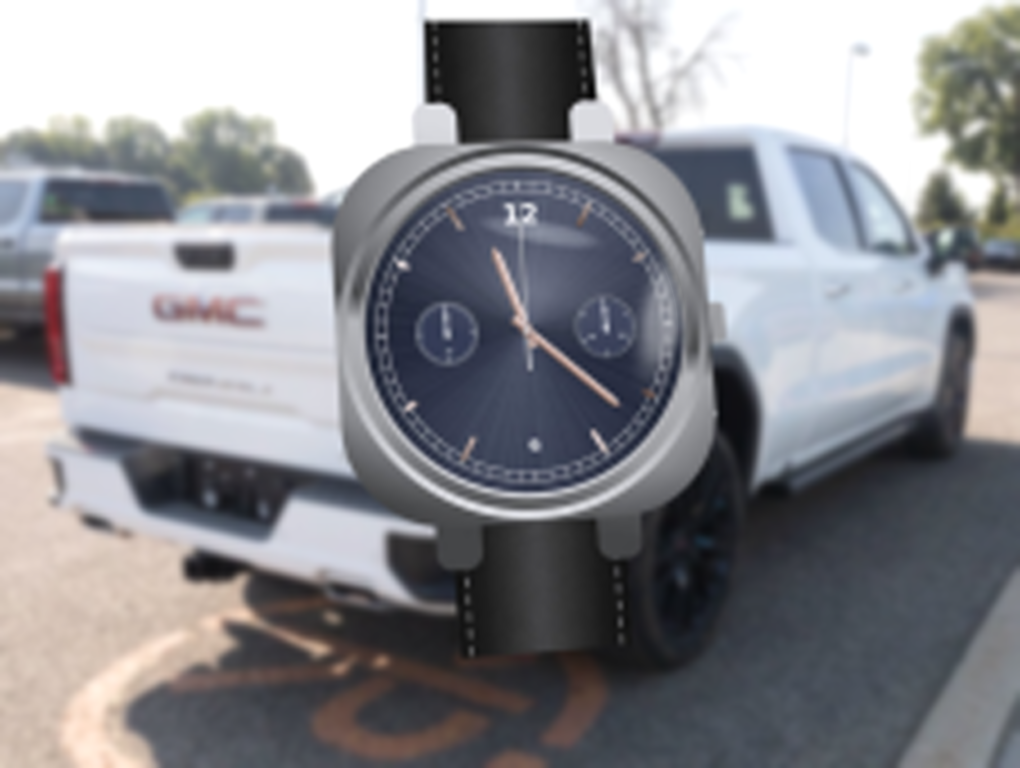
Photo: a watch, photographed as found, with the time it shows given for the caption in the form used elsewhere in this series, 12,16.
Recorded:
11,22
